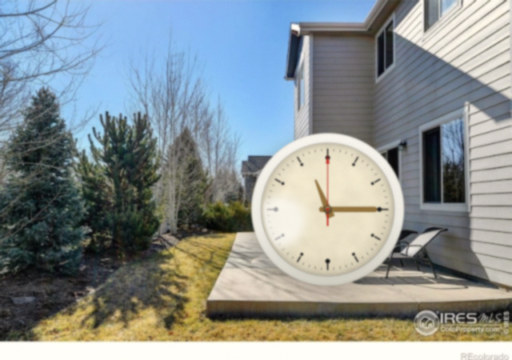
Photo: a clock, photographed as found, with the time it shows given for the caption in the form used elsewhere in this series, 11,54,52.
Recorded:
11,15,00
